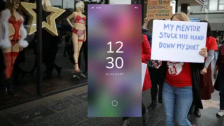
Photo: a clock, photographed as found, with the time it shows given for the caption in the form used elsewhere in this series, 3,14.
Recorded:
12,30
